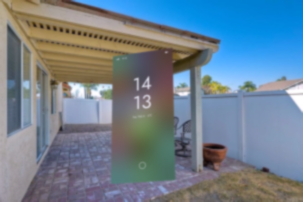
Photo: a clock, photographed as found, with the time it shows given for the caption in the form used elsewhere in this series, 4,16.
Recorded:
14,13
